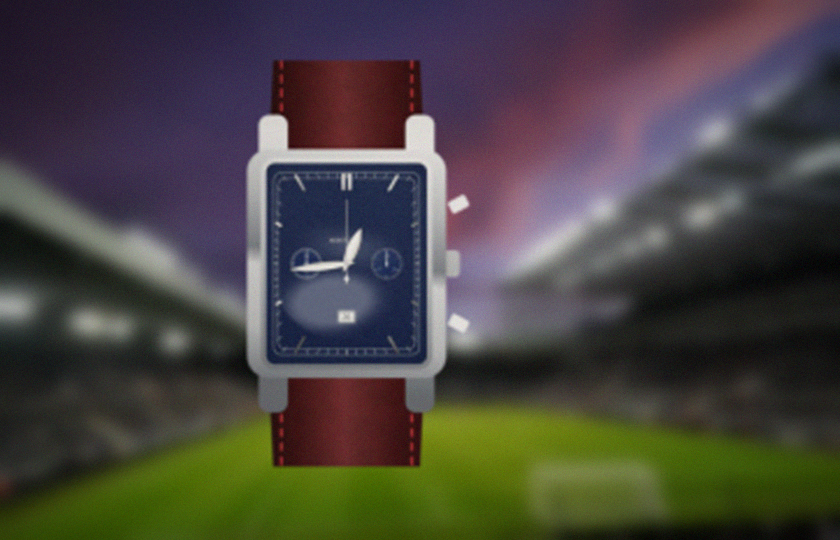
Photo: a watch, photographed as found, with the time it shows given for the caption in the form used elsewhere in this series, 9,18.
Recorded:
12,44
